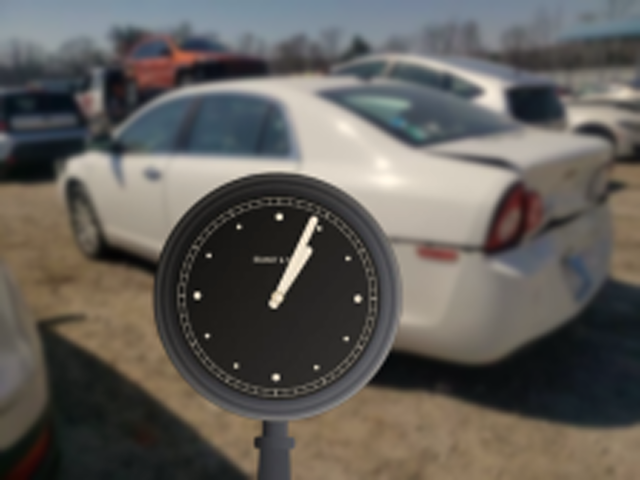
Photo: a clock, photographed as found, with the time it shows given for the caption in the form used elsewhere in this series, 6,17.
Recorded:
1,04
